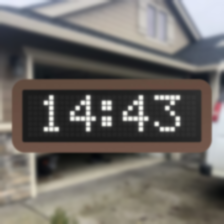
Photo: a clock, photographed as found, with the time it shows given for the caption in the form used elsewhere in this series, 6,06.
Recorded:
14,43
